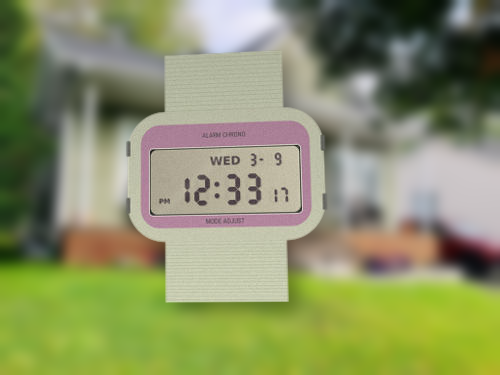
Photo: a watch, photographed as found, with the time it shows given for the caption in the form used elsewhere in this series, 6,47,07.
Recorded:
12,33,17
